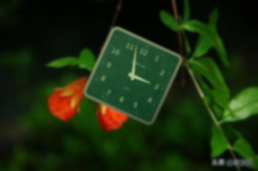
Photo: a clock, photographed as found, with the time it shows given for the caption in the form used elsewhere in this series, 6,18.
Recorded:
2,57
